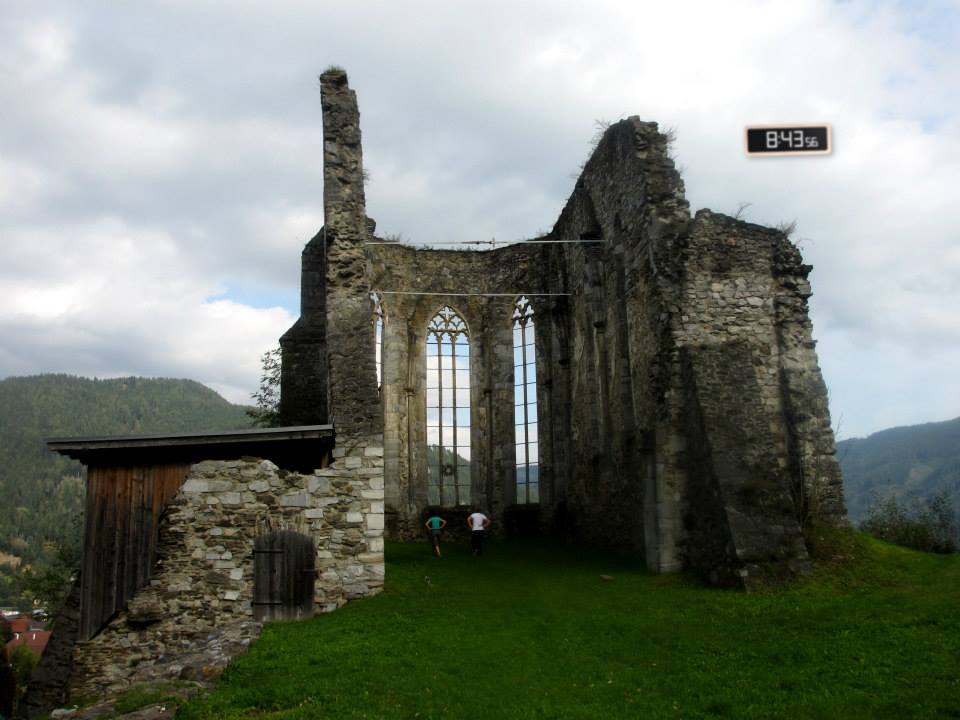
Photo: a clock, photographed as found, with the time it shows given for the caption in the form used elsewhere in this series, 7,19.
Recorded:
8,43
